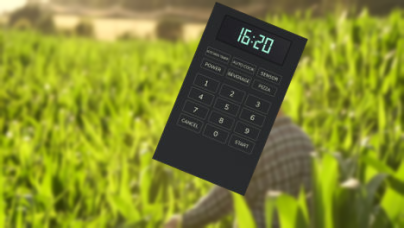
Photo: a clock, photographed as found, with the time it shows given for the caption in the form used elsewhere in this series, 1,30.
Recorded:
16,20
